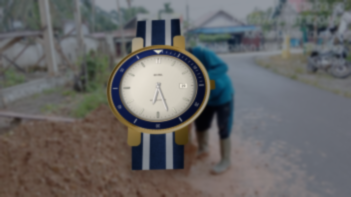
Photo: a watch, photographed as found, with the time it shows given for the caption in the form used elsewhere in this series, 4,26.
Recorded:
6,27
